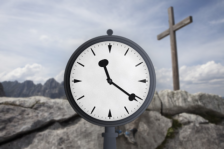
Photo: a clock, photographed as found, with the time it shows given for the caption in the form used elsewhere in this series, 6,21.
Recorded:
11,21
